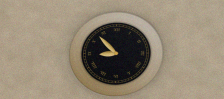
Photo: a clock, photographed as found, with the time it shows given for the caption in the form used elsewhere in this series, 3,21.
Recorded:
8,53
